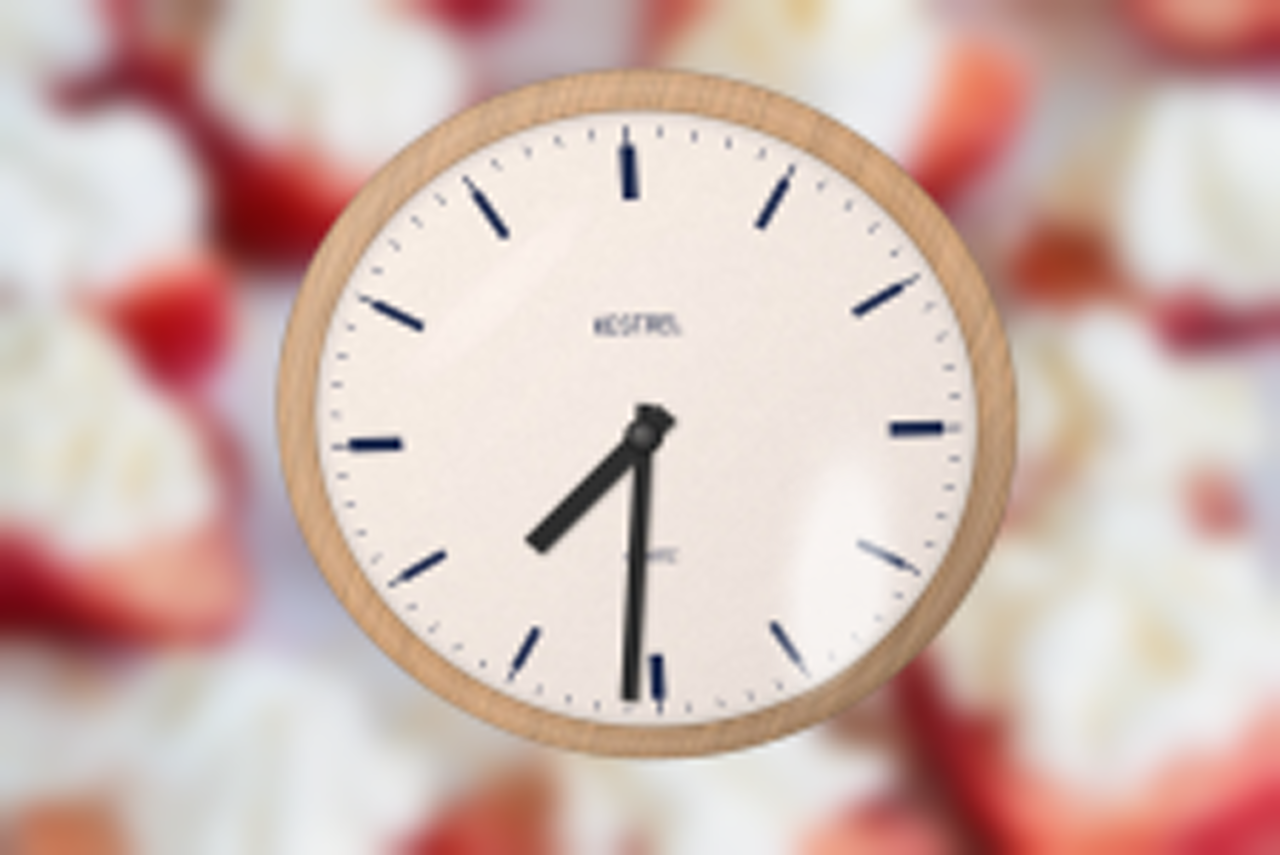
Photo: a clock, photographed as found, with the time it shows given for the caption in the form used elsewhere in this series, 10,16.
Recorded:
7,31
